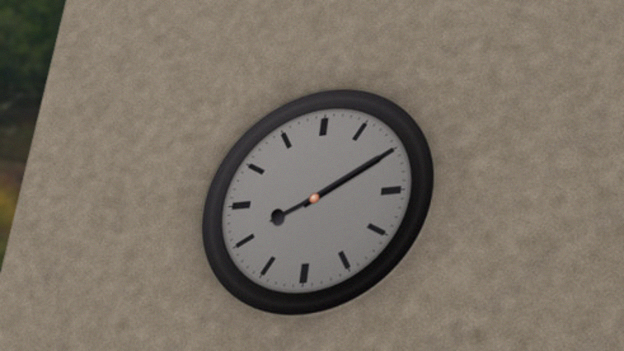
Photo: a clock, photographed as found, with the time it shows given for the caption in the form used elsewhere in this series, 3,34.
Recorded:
8,10
